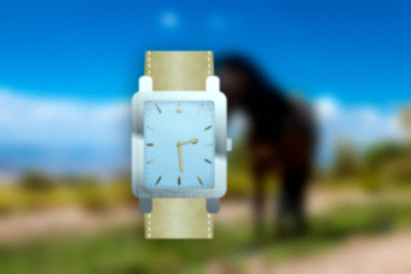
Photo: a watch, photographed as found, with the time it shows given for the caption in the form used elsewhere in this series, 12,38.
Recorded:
2,29
